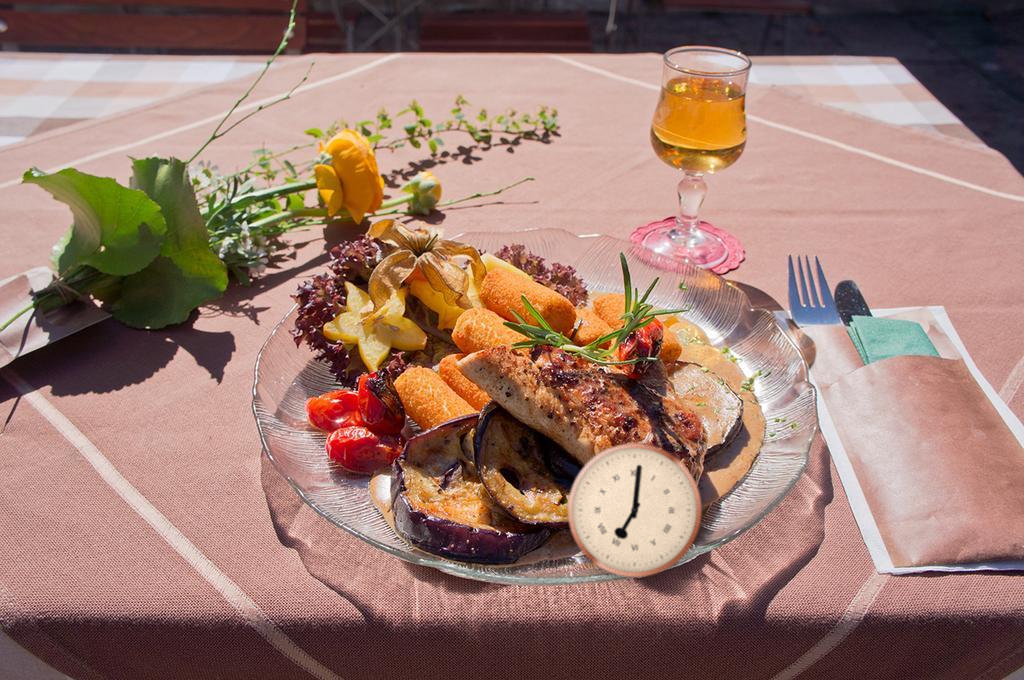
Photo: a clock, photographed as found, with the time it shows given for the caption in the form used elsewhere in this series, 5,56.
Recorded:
7,01
